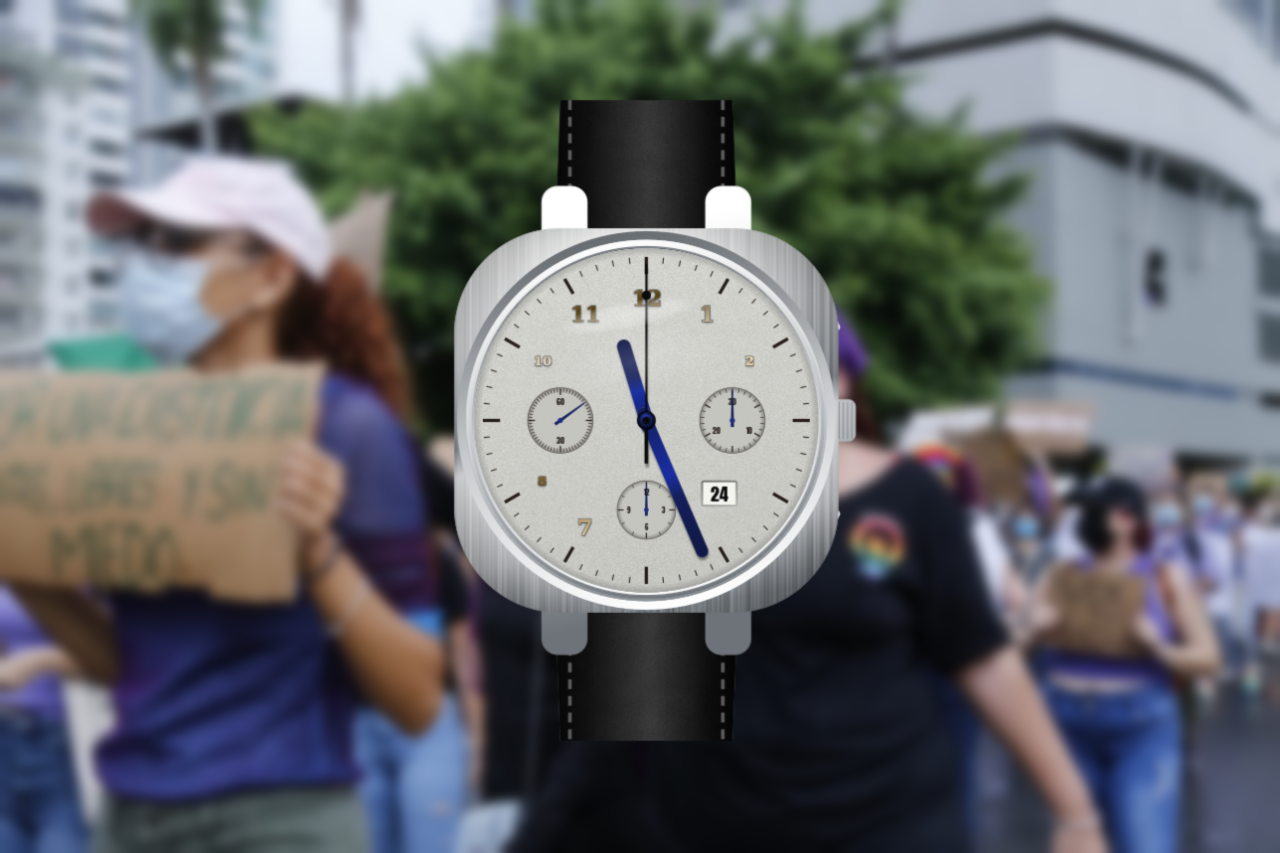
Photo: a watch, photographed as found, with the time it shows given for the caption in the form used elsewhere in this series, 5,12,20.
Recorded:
11,26,09
